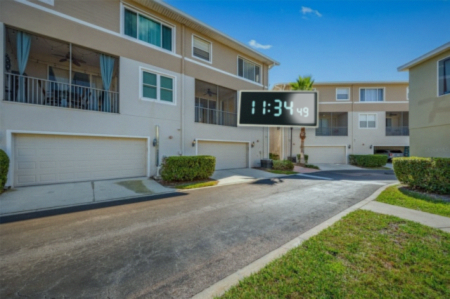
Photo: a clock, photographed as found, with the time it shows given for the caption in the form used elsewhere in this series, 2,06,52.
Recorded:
11,34,49
